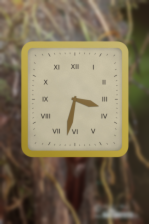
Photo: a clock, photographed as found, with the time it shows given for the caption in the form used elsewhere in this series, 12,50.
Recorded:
3,32
